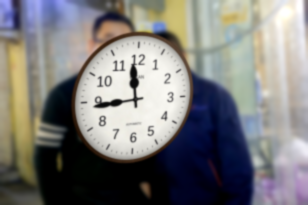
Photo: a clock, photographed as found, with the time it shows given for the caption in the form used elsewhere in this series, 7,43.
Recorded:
11,44
